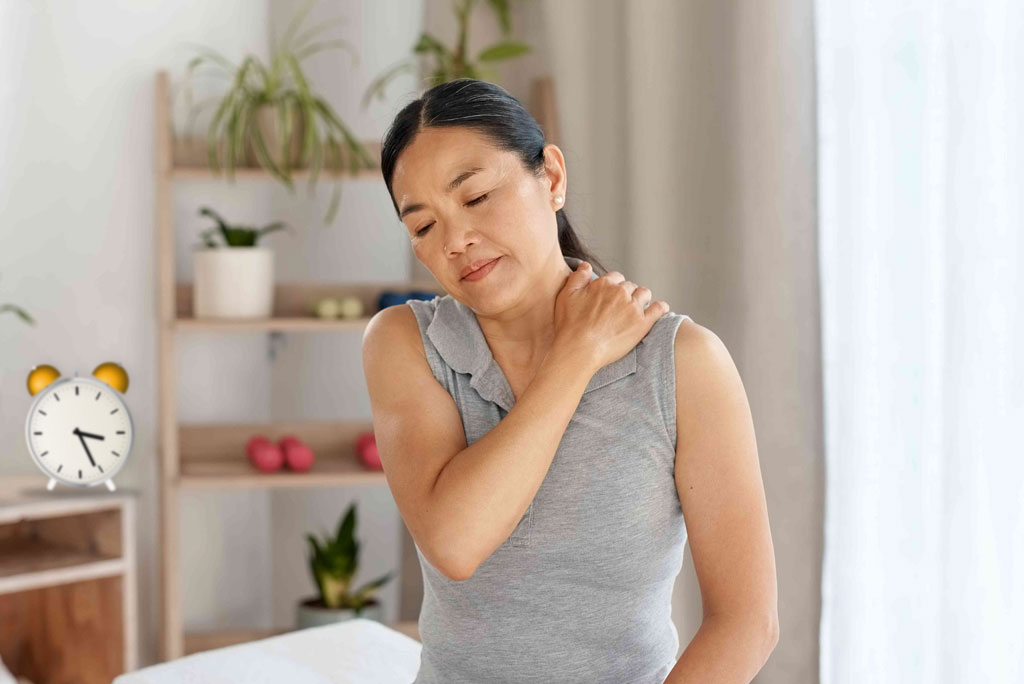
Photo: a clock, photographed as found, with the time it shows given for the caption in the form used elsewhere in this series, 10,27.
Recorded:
3,26
